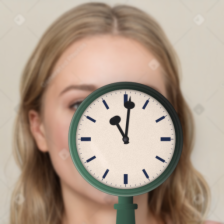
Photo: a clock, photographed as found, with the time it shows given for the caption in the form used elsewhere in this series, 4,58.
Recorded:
11,01
